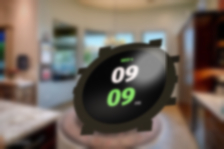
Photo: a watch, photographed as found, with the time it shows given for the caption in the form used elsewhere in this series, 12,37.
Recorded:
9,09
